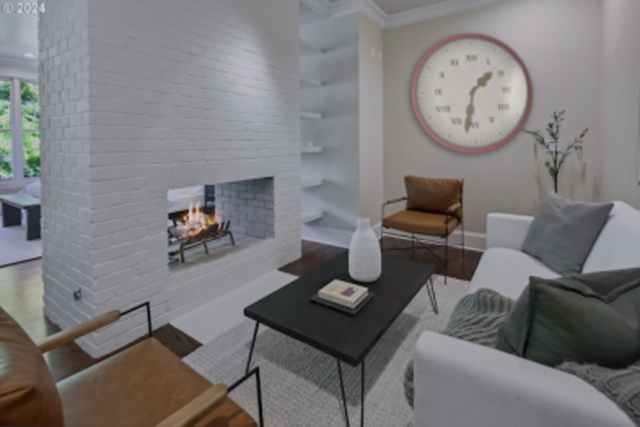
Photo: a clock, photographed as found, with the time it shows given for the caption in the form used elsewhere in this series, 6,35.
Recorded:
1,32
